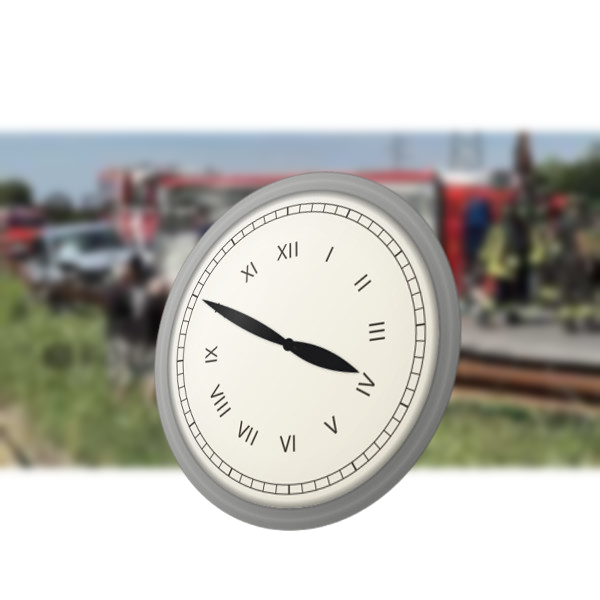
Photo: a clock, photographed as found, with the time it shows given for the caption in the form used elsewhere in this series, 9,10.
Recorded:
3,50
